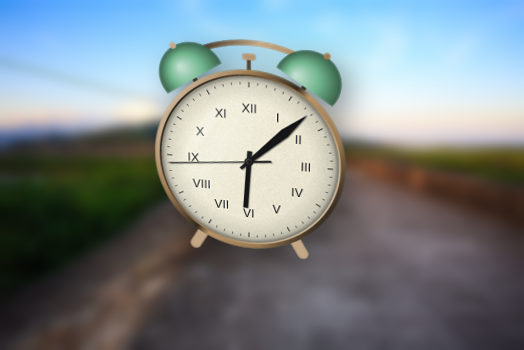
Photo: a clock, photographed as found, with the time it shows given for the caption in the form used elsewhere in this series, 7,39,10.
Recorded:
6,07,44
